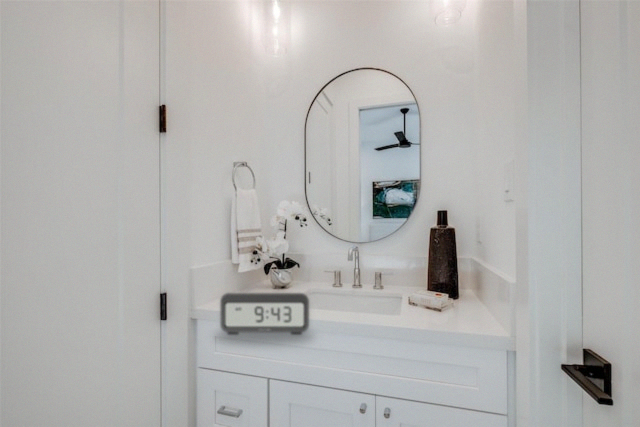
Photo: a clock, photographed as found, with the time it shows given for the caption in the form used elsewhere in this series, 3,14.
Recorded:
9,43
